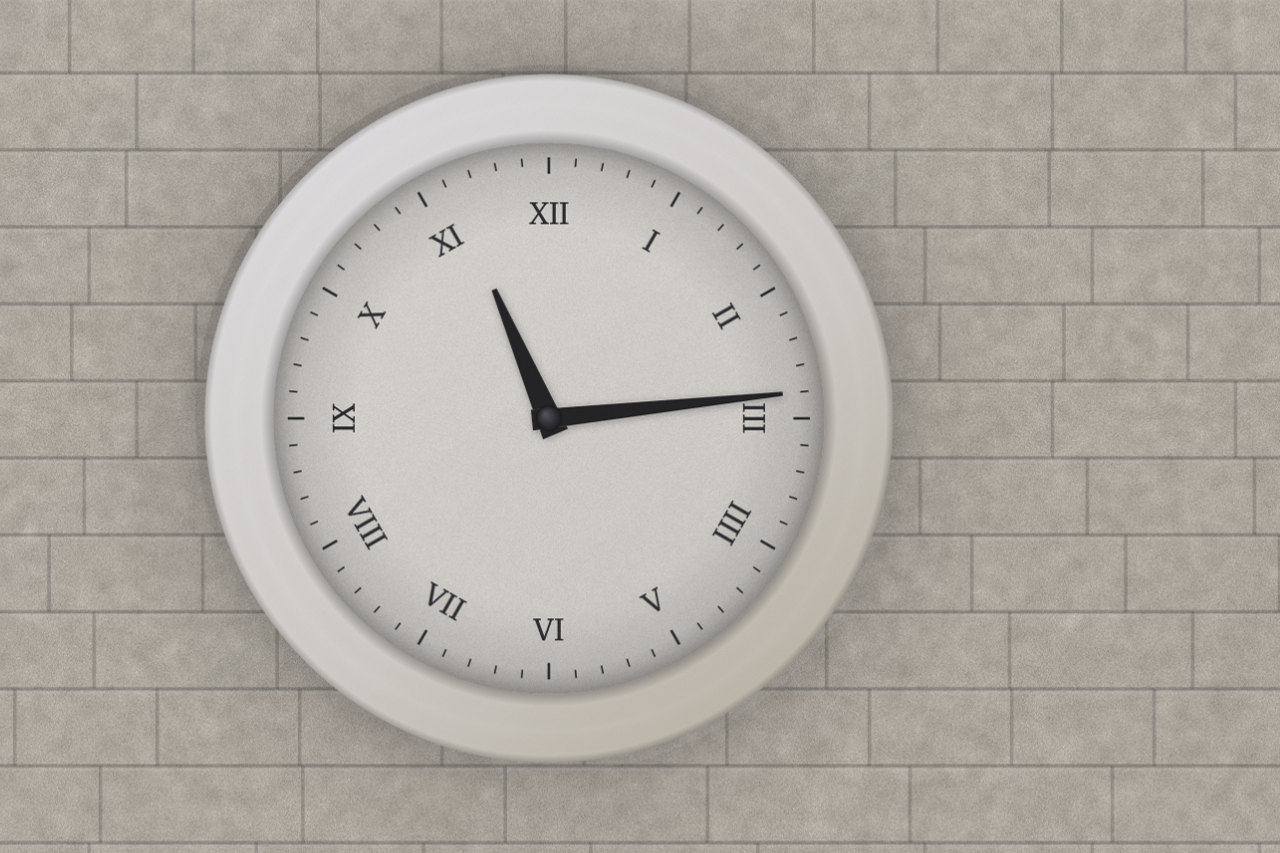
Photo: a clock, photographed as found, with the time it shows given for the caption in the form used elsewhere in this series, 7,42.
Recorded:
11,14
